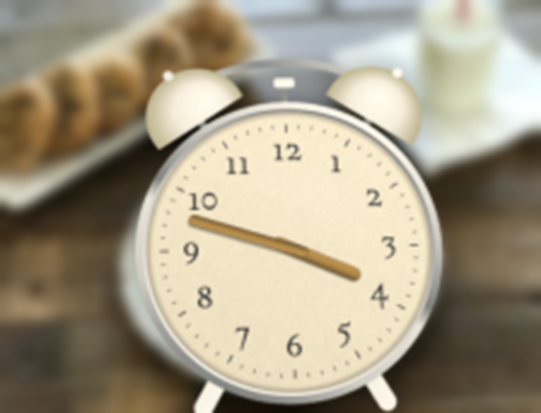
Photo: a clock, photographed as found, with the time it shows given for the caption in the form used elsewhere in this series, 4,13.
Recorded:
3,48
